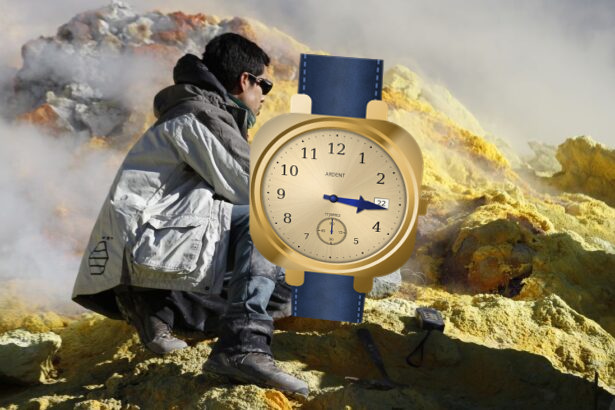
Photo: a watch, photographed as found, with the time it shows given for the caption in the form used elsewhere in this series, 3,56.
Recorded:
3,16
